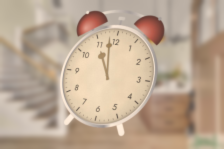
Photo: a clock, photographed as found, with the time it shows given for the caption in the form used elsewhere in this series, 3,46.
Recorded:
10,58
